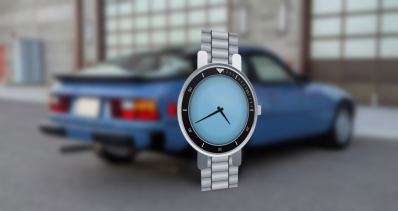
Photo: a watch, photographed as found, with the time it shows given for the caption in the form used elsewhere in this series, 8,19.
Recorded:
4,41
